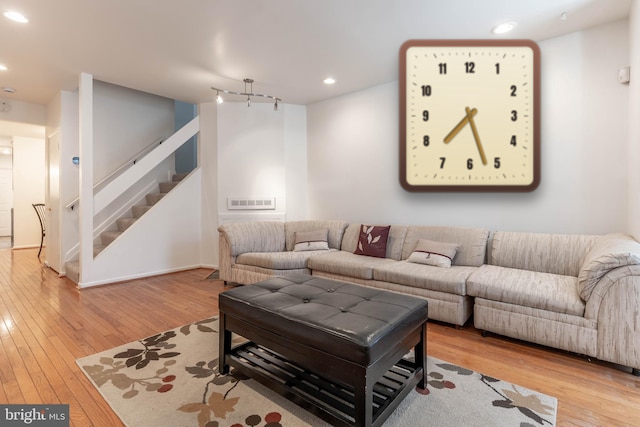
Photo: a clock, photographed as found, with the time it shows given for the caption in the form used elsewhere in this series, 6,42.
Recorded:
7,27
